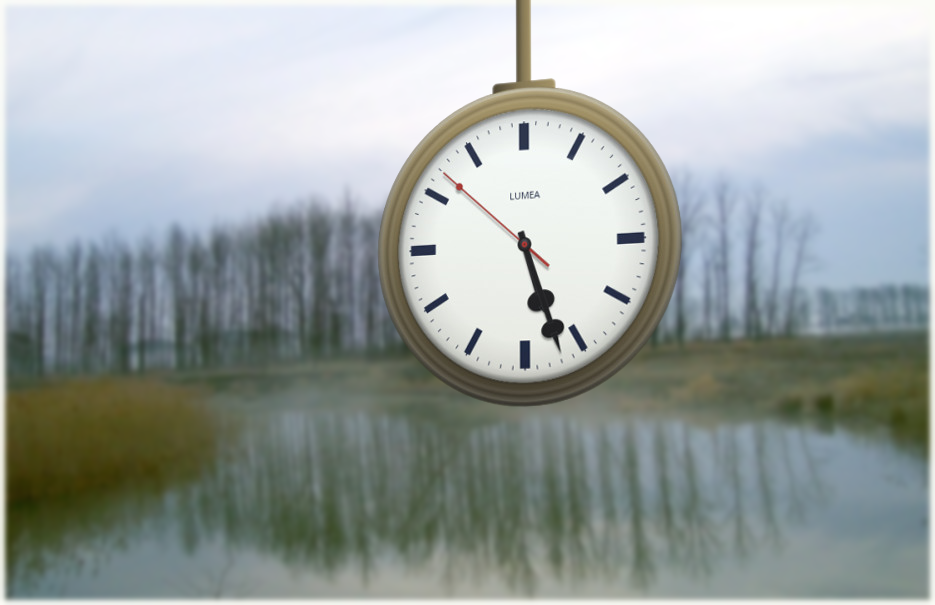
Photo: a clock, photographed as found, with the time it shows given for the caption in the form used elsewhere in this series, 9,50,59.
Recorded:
5,26,52
